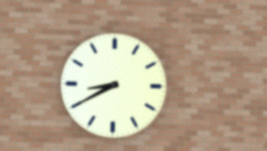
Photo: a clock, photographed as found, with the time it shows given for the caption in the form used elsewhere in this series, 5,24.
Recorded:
8,40
